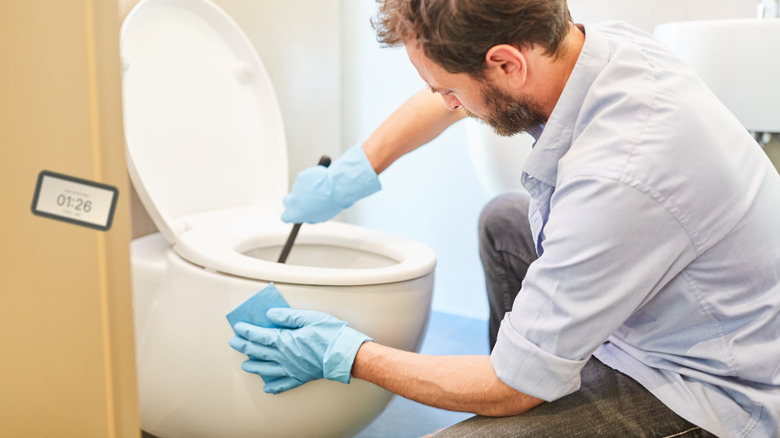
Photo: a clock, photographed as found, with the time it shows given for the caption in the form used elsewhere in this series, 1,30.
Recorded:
1,26
